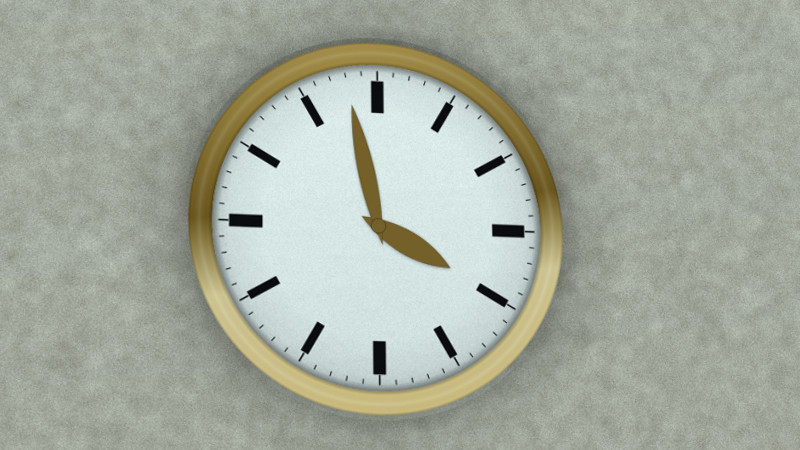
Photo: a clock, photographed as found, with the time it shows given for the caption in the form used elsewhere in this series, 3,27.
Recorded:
3,58
